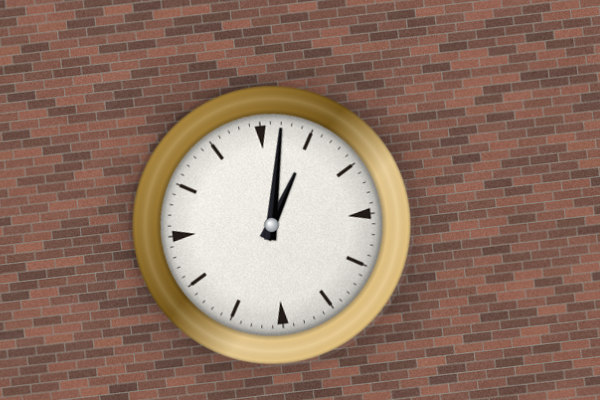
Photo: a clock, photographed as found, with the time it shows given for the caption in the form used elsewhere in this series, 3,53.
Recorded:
1,02
